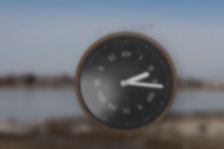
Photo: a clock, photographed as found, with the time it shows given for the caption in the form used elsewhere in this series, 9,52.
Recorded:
2,16
